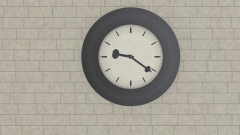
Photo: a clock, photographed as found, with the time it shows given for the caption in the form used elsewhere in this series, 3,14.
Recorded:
9,21
